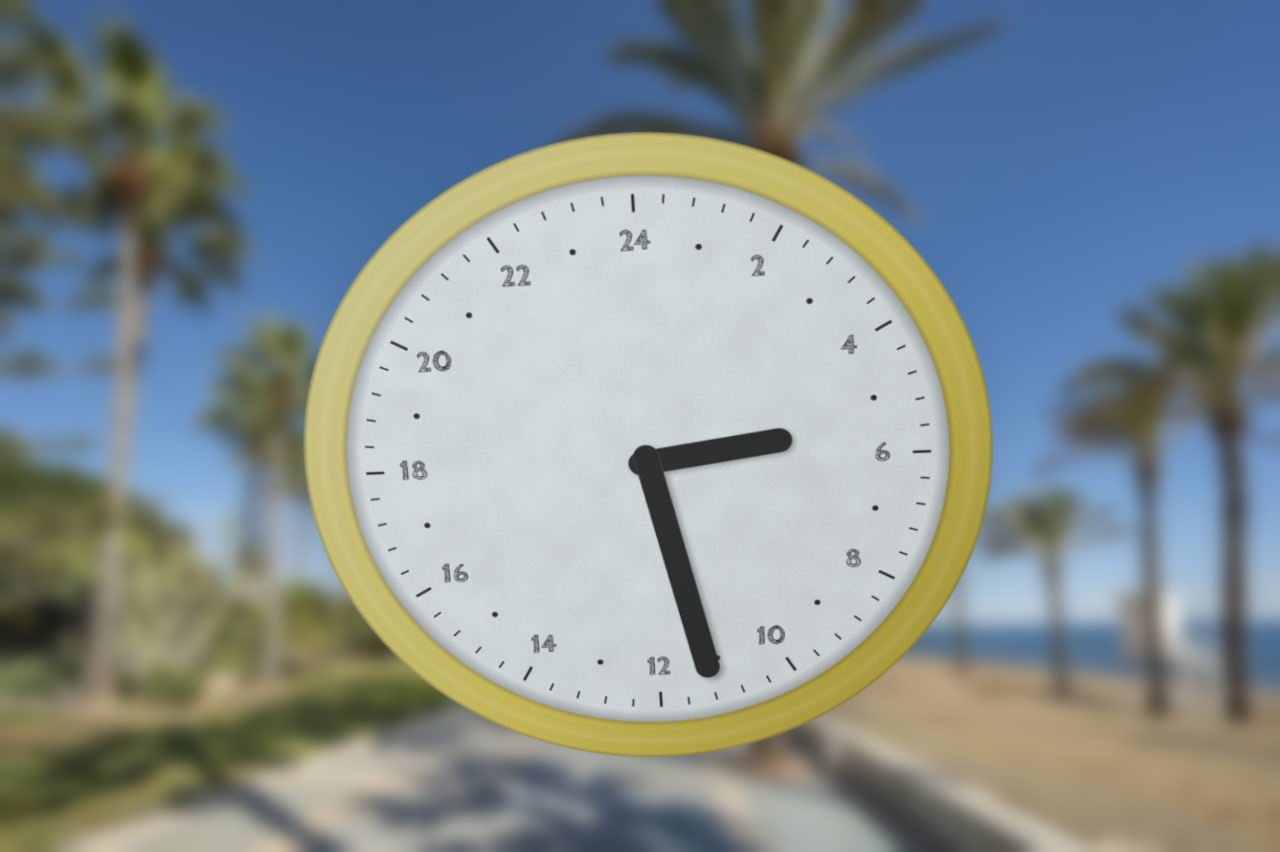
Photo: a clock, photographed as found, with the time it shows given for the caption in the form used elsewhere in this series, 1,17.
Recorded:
5,28
